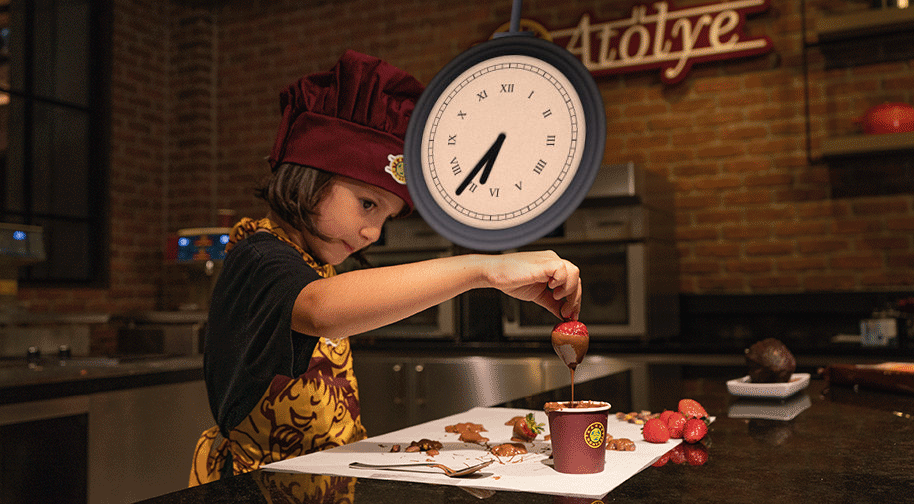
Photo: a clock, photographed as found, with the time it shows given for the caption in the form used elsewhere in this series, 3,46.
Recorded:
6,36
